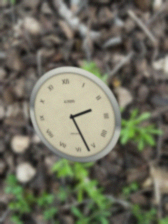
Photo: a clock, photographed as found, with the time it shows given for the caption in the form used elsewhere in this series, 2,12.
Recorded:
2,27
